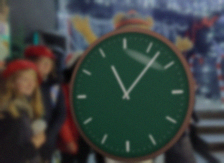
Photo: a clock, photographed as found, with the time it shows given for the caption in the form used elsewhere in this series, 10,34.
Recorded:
11,07
